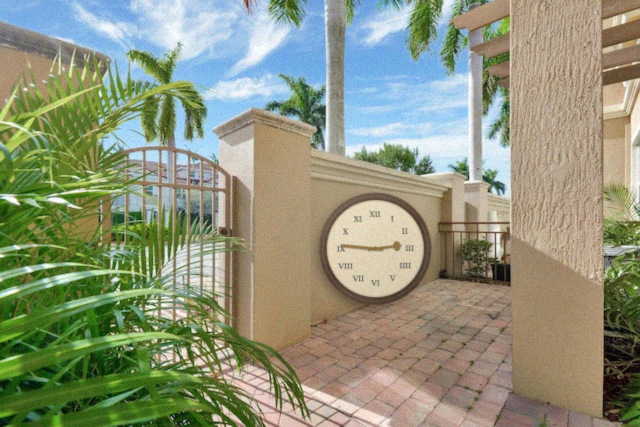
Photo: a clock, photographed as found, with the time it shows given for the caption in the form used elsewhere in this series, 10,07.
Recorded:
2,46
